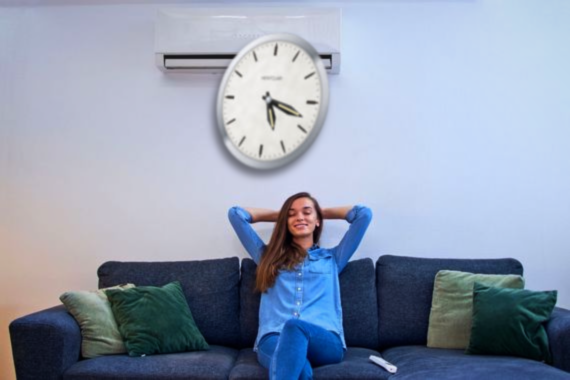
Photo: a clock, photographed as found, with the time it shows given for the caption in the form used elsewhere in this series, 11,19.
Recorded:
5,18
